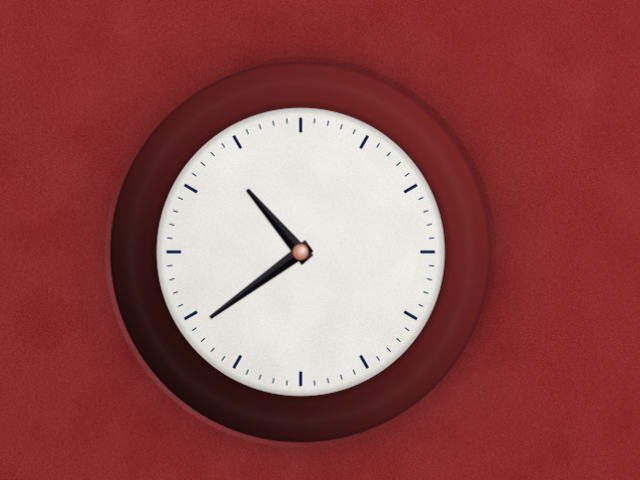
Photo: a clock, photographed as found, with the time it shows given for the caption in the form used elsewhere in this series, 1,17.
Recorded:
10,39
